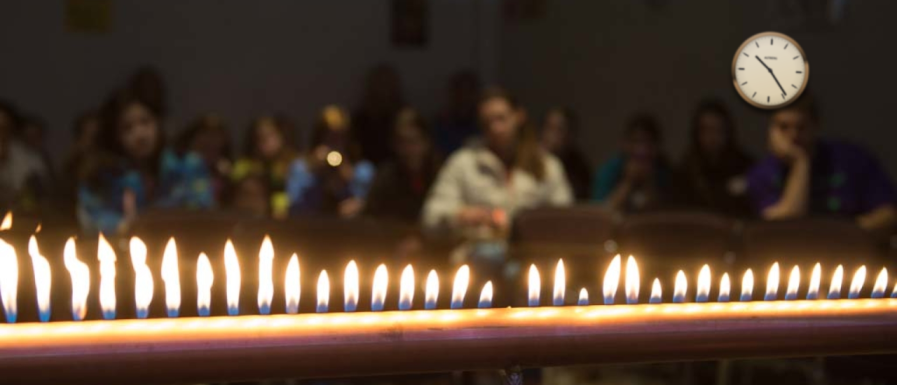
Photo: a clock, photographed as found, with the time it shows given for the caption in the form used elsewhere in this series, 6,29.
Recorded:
10,24
